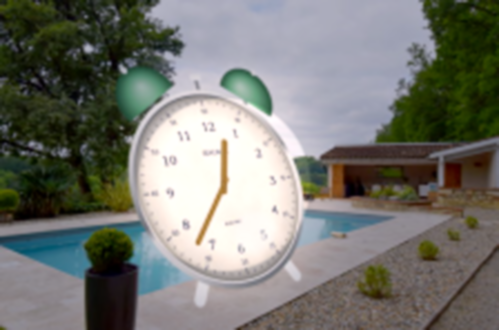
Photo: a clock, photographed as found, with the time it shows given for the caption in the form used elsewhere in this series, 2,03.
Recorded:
12,37
